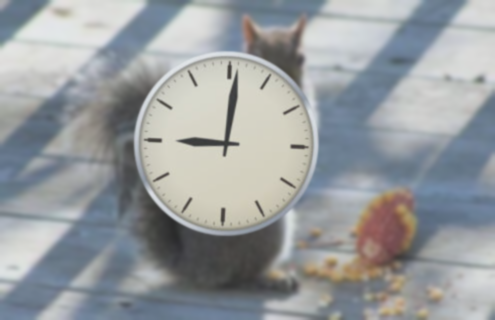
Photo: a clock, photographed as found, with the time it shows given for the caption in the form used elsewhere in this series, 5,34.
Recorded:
9,01
